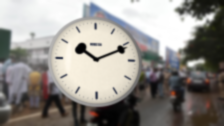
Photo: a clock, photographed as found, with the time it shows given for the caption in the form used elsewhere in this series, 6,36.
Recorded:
10,11
